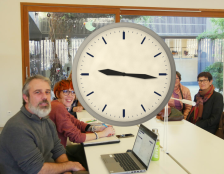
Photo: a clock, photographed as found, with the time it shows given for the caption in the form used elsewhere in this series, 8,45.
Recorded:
9,16
